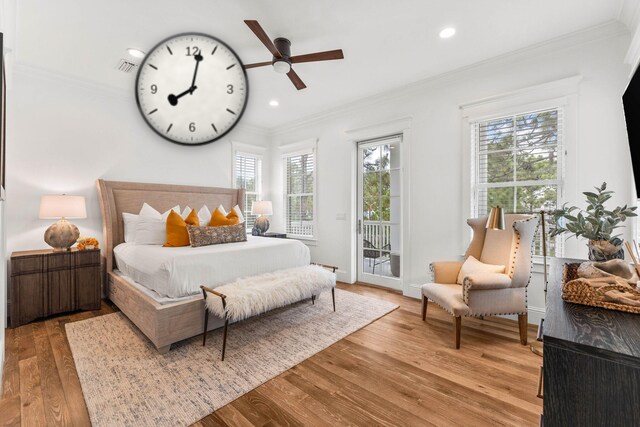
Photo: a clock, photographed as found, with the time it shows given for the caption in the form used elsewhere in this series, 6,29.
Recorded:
8,02
